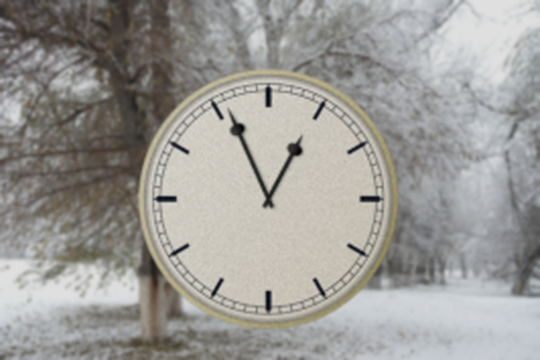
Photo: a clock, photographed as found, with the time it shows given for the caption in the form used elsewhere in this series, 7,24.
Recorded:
12,56
